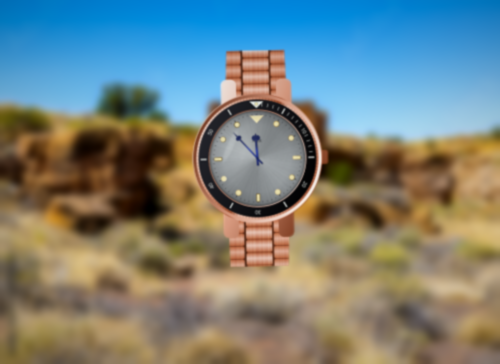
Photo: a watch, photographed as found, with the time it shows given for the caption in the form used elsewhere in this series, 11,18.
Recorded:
11,53
